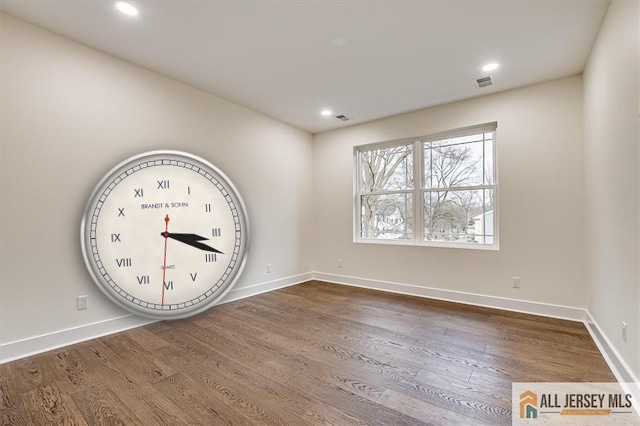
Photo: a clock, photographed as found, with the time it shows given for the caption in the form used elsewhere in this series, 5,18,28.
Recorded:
3,18,31
